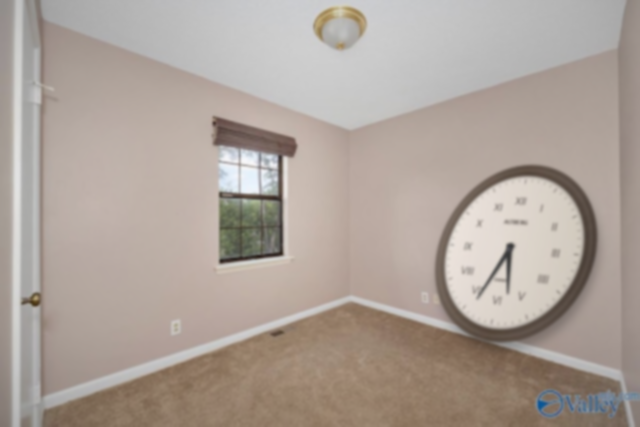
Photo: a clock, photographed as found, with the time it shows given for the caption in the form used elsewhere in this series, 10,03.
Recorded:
5,34
